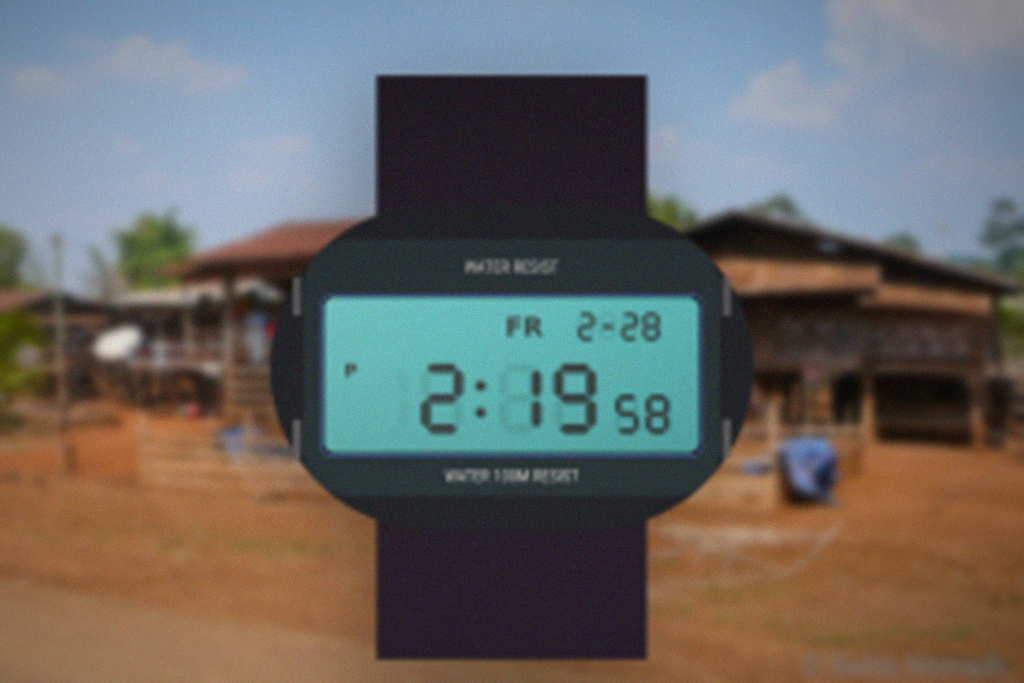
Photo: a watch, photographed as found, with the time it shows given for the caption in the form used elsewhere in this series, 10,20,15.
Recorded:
2,19,58
